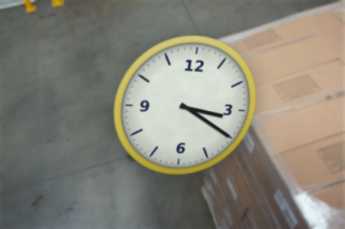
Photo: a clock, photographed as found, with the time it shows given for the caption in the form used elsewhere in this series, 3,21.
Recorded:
3,20
